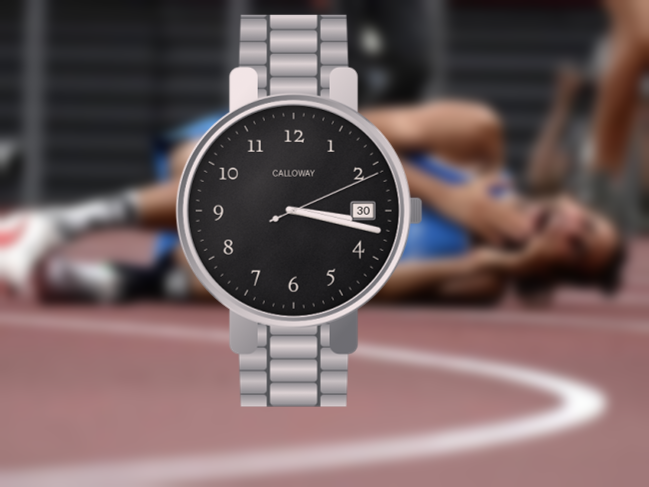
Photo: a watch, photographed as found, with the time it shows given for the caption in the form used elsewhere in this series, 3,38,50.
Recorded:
3,17,11
